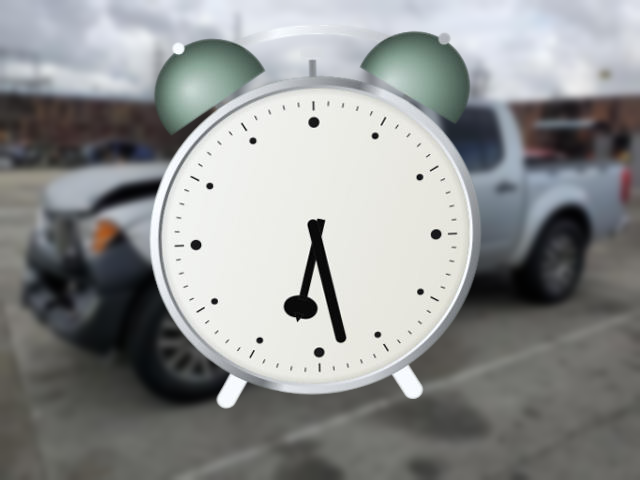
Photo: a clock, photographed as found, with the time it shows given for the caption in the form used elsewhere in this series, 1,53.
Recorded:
6,28
